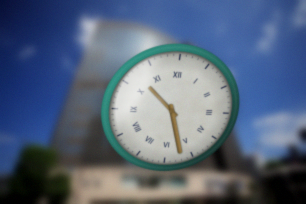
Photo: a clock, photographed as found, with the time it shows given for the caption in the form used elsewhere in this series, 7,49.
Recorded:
10,27
